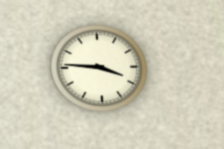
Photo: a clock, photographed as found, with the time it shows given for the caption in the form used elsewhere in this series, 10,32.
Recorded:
3,46
